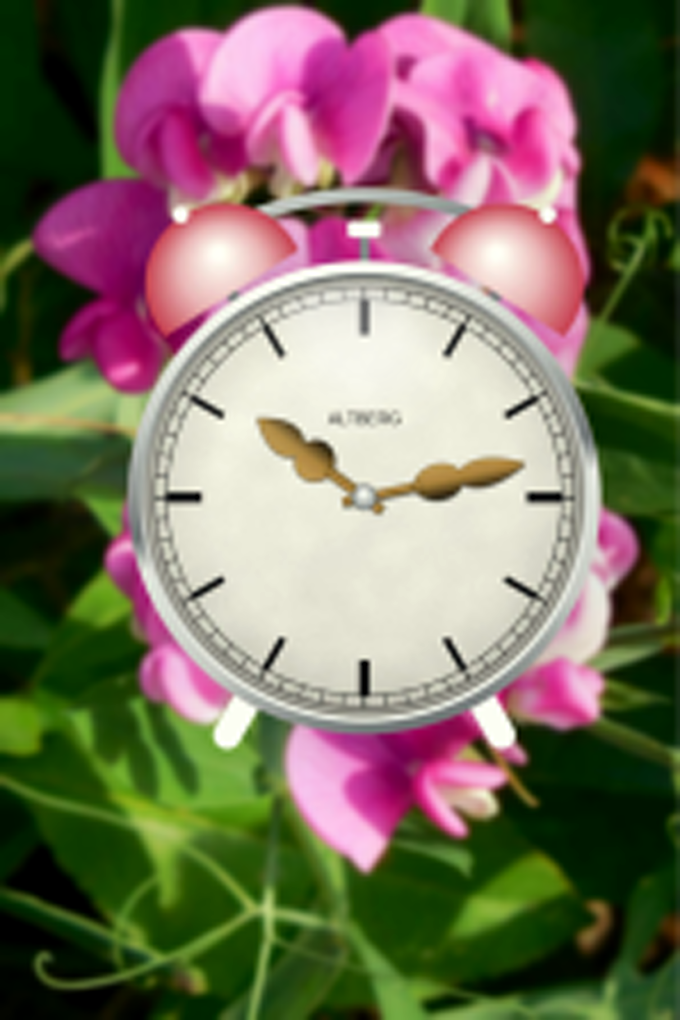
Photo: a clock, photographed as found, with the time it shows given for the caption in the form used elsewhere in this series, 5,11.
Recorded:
10,13
